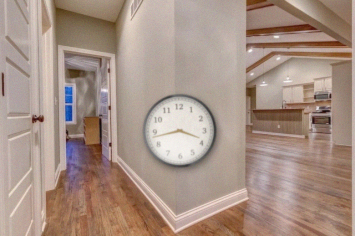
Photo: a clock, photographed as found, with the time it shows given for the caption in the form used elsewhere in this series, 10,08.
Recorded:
3,43
